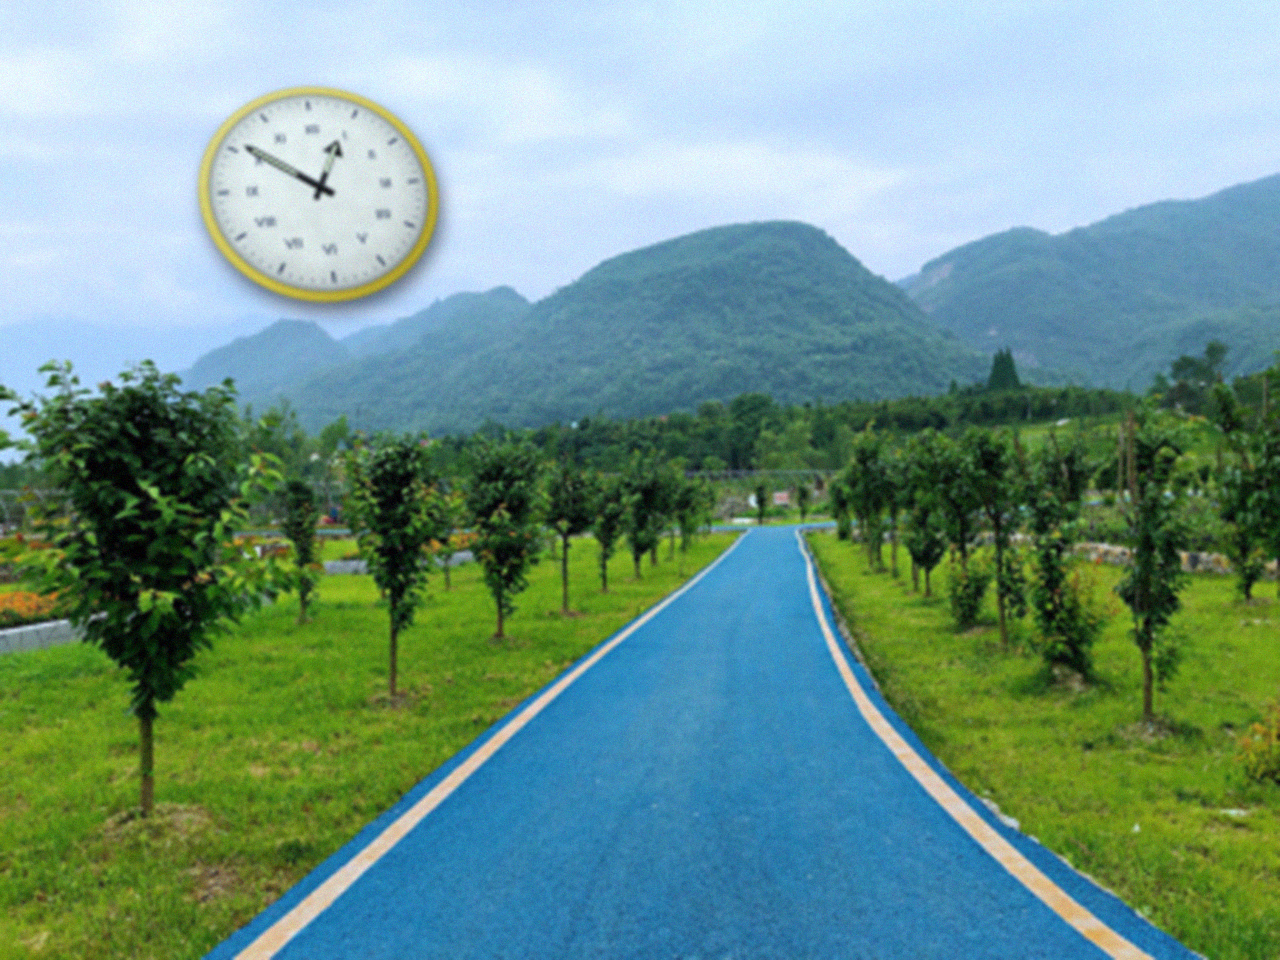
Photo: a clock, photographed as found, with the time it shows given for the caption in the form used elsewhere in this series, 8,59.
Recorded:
12,51
